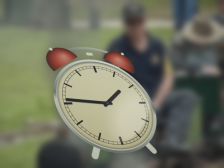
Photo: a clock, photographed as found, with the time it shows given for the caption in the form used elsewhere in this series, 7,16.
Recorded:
1,46
